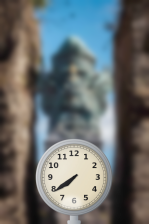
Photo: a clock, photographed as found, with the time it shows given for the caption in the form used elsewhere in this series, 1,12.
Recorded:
7,39
